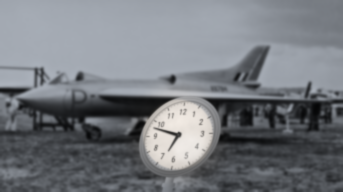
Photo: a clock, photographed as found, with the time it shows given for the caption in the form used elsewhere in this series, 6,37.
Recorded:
6,48
